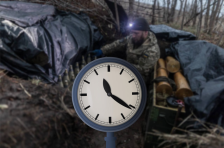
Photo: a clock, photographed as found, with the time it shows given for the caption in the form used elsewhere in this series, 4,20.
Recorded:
11,21
